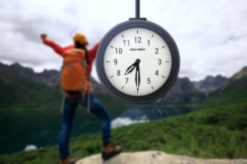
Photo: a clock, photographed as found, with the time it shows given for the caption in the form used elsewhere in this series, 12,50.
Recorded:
7,30
